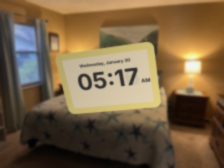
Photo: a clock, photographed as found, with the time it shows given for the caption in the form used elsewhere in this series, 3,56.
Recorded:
5,17
